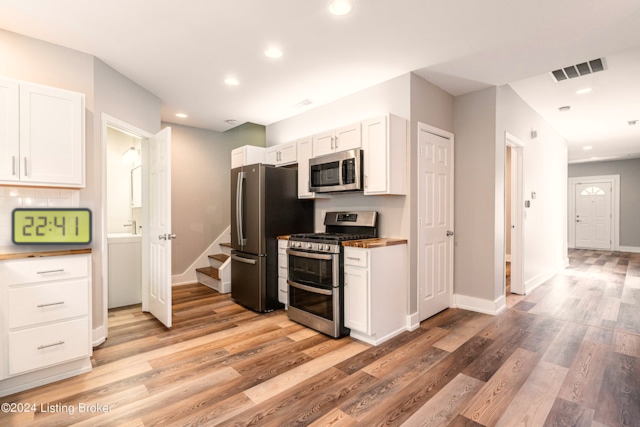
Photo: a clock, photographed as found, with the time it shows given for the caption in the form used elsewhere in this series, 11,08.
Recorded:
22,41
